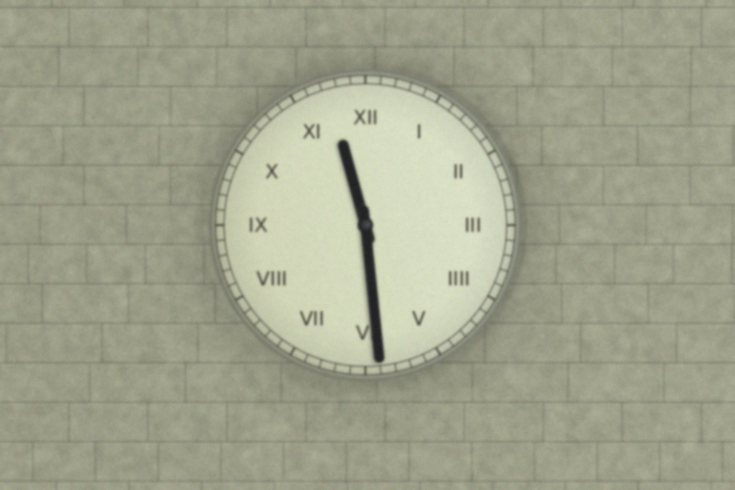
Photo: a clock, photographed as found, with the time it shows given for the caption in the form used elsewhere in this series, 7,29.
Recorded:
11,29
